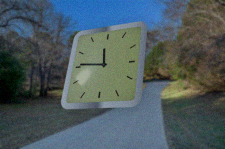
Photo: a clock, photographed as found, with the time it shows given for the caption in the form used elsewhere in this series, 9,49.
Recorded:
11,46
